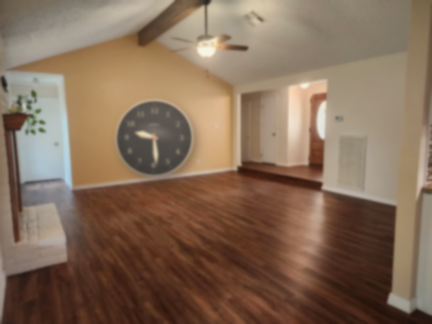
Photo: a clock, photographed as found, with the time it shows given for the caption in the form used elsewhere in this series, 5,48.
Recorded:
9,29
